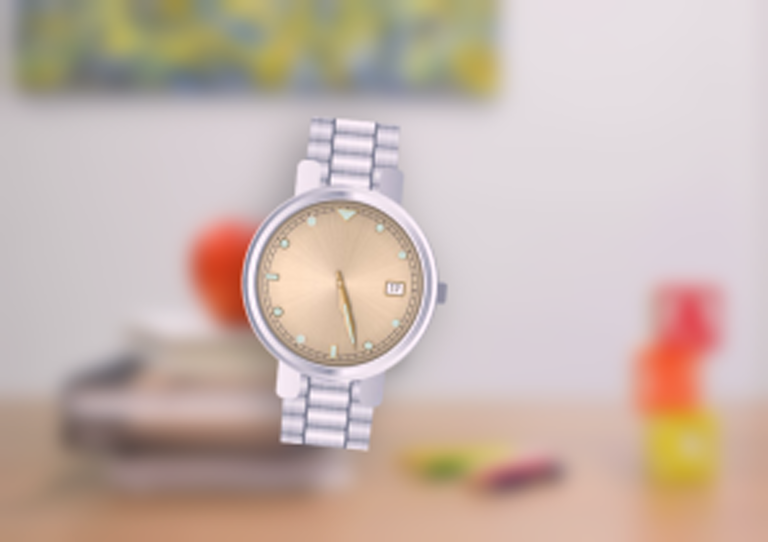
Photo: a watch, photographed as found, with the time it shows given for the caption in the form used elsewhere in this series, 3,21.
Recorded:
5,27
